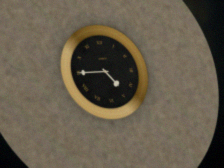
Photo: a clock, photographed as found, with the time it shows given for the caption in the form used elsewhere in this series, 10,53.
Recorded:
4,45
